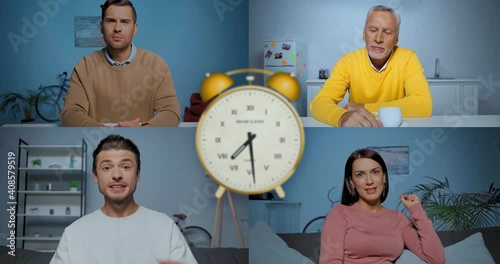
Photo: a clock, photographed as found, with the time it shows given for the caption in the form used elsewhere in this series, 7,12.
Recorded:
7,29
